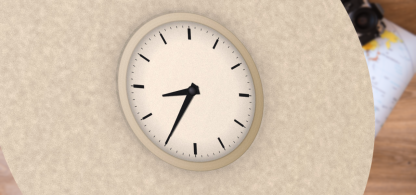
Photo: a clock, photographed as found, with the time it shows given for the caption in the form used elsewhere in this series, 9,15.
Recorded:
8,35
